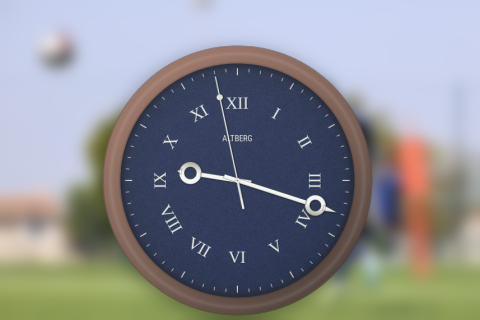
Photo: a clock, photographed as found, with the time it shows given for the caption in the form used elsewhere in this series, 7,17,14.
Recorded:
9,17,58
